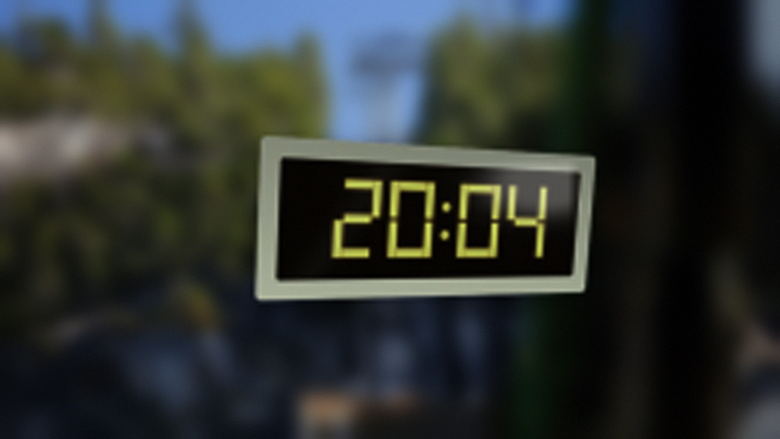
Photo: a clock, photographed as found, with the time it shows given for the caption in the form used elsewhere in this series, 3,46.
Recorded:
20,04
